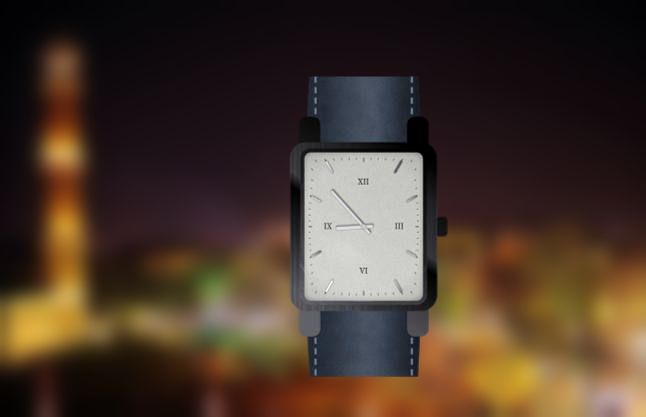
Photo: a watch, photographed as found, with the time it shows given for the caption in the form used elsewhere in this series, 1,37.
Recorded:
8,53
